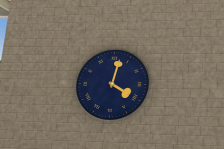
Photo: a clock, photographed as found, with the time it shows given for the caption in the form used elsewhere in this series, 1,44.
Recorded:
4,02
